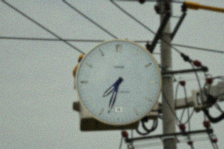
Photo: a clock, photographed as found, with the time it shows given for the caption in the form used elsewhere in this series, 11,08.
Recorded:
7,33
